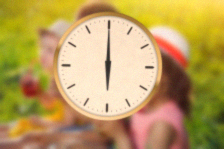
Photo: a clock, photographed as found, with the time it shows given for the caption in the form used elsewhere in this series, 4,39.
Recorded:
6,00
